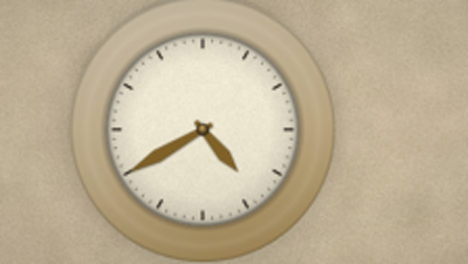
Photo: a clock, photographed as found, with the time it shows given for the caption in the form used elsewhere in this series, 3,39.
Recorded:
4,40
